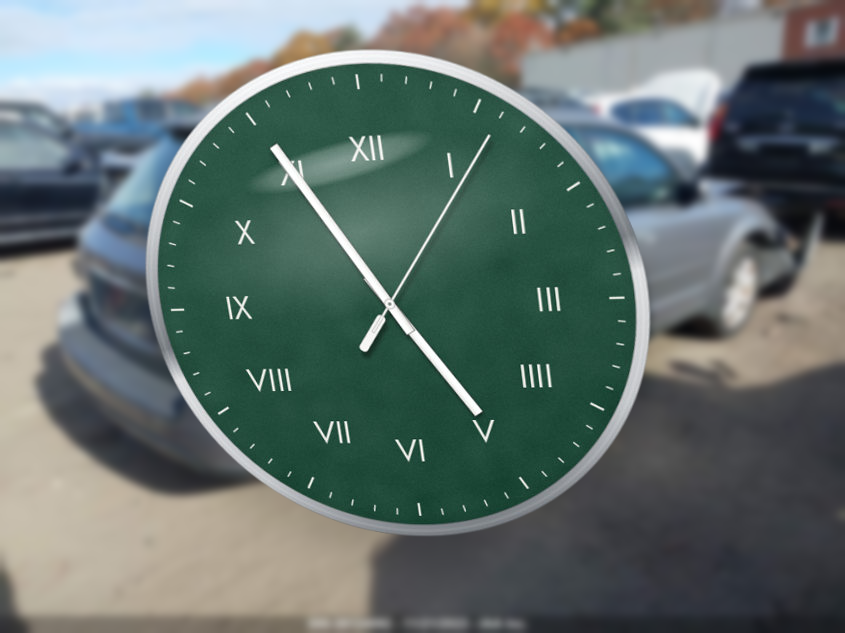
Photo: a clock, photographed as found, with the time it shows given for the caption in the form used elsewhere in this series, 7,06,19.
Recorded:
4,55,06
